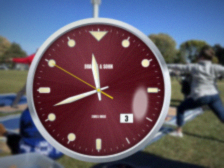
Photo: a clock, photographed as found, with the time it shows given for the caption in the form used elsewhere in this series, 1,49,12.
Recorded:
11,41,50
